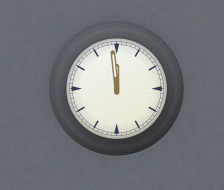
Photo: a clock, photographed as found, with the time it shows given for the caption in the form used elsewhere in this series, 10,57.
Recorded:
11,59
